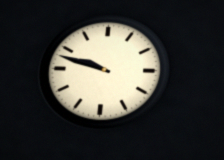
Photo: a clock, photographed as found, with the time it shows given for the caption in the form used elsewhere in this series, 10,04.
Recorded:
9,48
